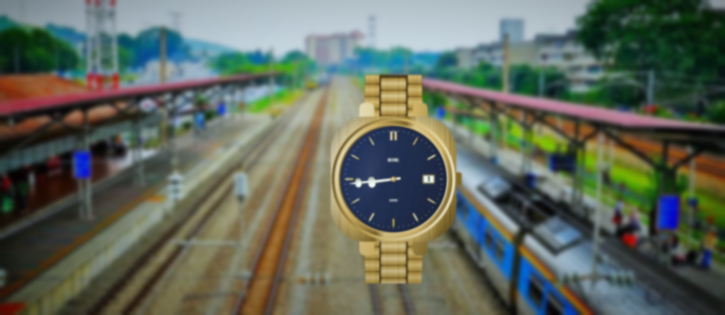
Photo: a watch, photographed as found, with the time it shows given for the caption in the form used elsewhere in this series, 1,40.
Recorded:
8,44
